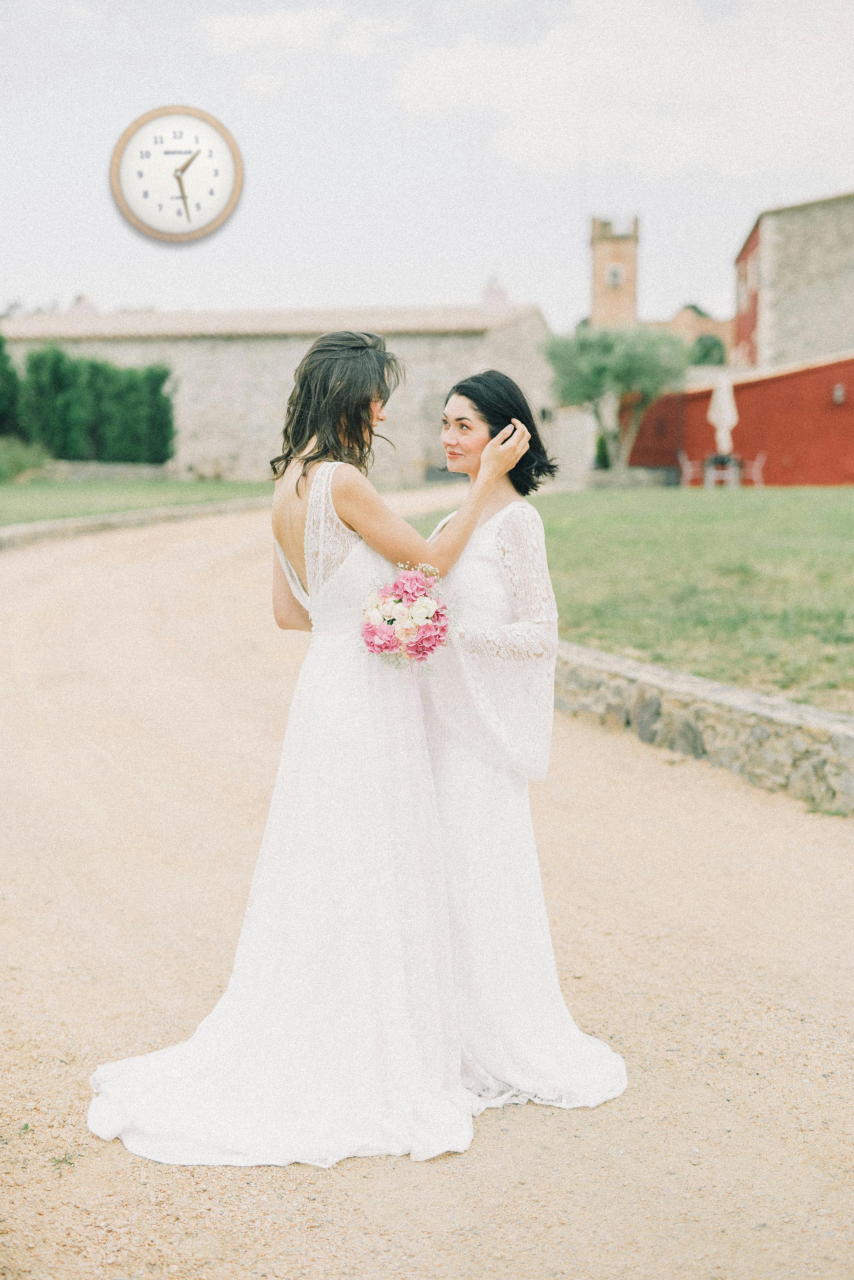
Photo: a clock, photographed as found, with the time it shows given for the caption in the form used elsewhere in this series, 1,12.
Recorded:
1,28
